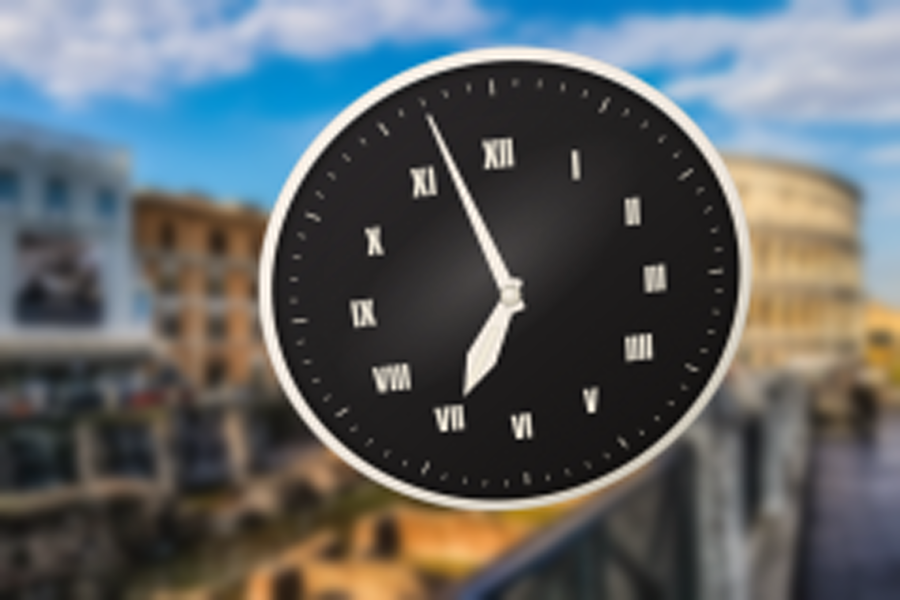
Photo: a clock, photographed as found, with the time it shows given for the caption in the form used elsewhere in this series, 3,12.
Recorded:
6,57
